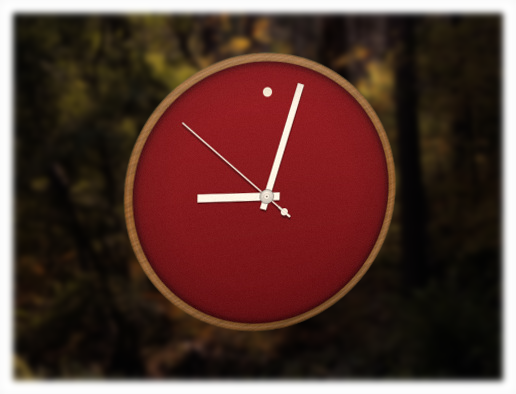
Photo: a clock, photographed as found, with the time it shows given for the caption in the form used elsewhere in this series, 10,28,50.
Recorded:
9,02,52
